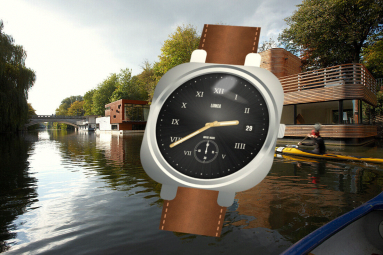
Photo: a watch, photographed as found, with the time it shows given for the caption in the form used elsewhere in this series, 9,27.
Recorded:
2,39
